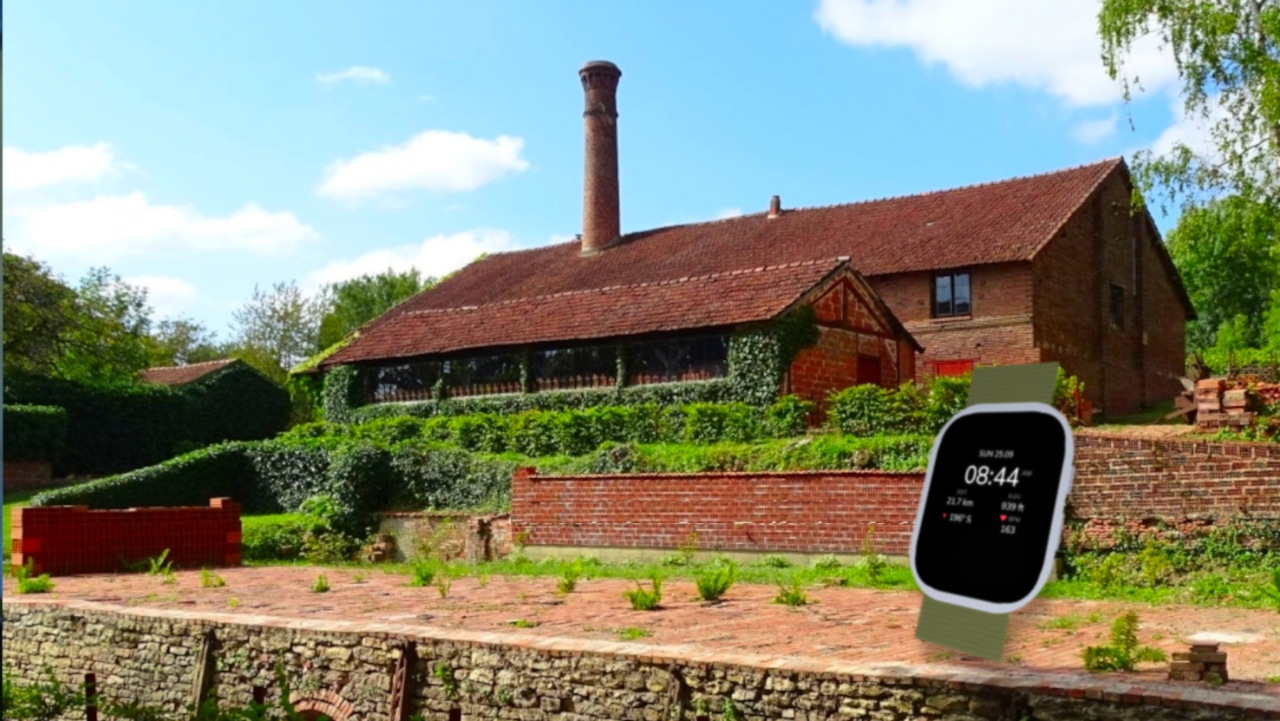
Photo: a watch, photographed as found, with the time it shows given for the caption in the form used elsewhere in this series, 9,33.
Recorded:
8,44
